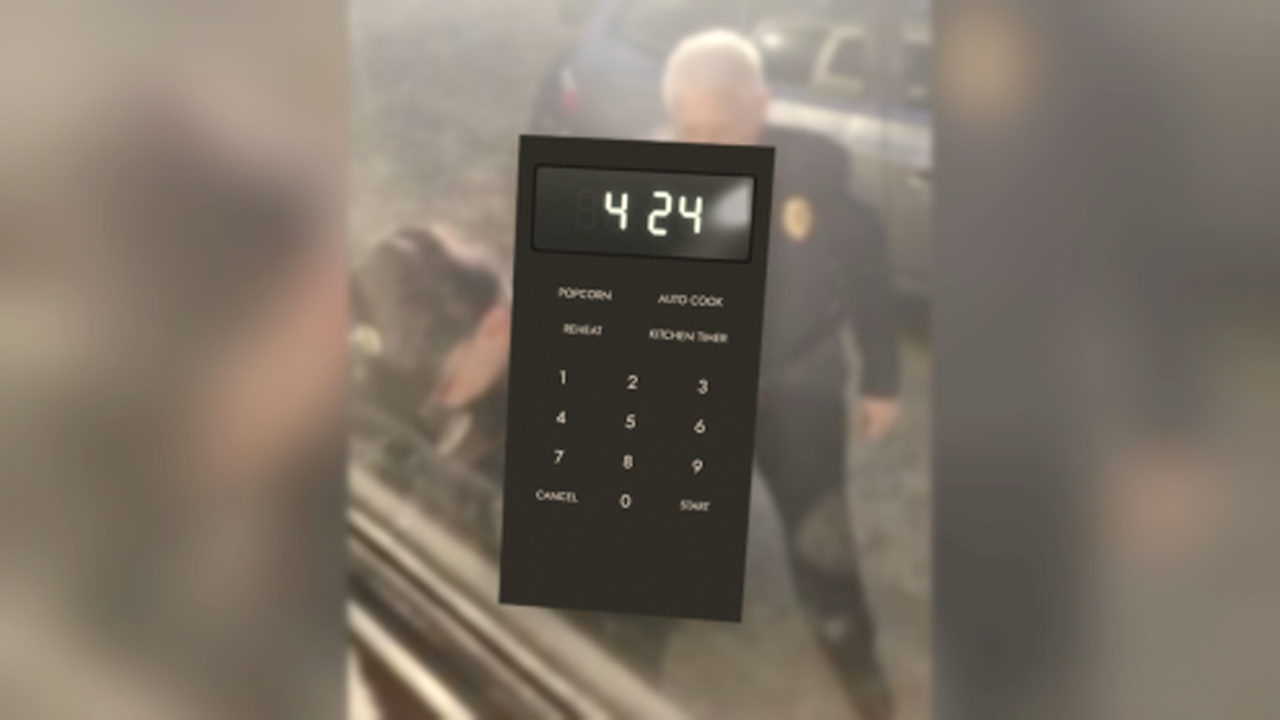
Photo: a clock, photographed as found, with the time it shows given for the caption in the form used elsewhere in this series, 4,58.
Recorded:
4,24
